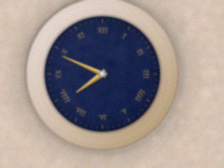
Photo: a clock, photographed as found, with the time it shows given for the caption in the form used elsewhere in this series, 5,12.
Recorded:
7,49
